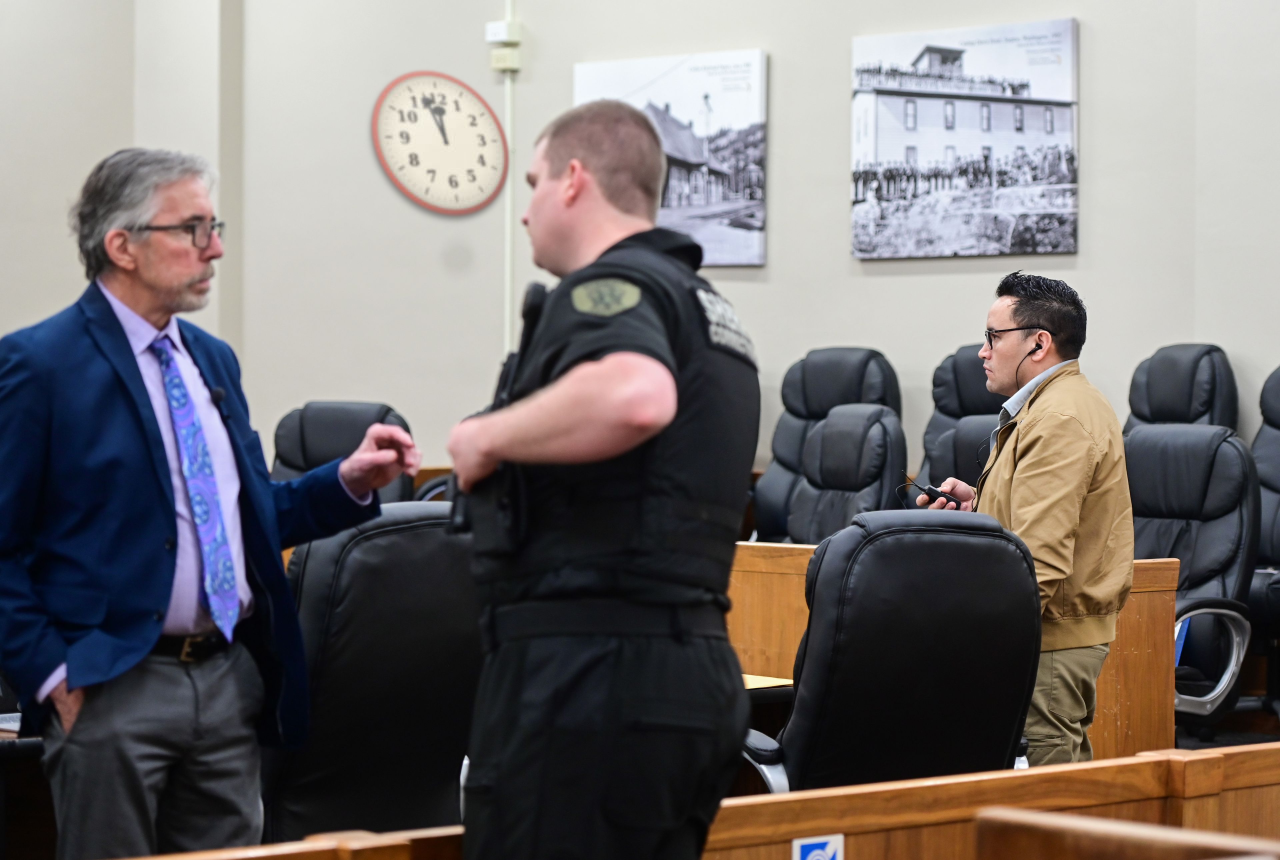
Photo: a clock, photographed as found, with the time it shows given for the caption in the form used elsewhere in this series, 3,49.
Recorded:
11,57
